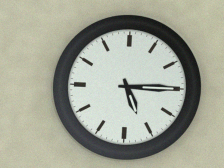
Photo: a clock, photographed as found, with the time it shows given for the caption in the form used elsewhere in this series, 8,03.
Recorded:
5,15
